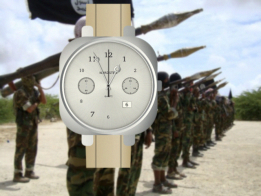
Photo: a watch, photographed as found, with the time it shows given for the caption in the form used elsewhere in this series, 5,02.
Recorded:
12,56
